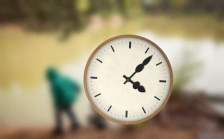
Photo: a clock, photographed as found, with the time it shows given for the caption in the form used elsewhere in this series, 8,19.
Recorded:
4,07
